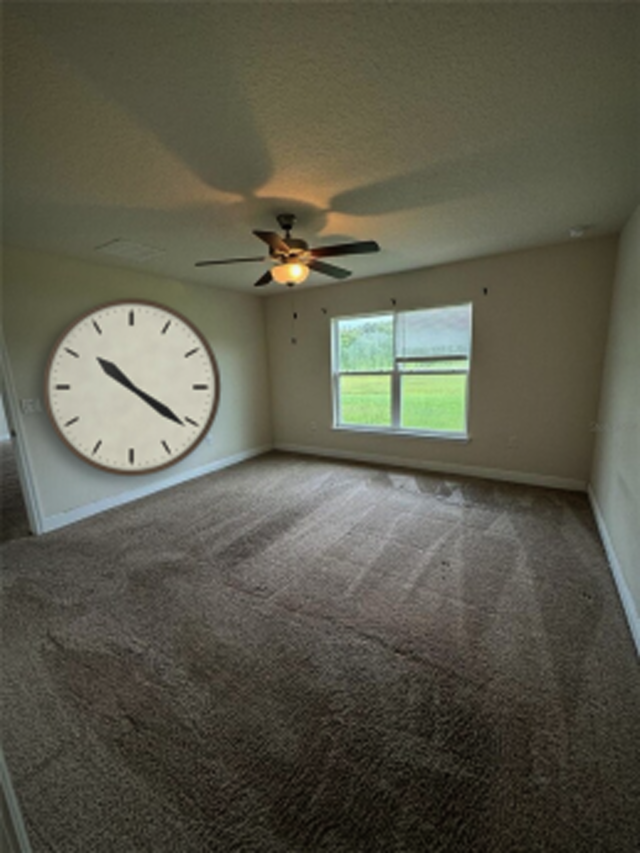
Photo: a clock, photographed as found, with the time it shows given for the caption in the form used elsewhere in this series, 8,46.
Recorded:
10,21
